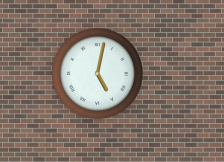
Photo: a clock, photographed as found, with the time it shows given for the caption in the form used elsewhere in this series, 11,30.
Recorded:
5,02
